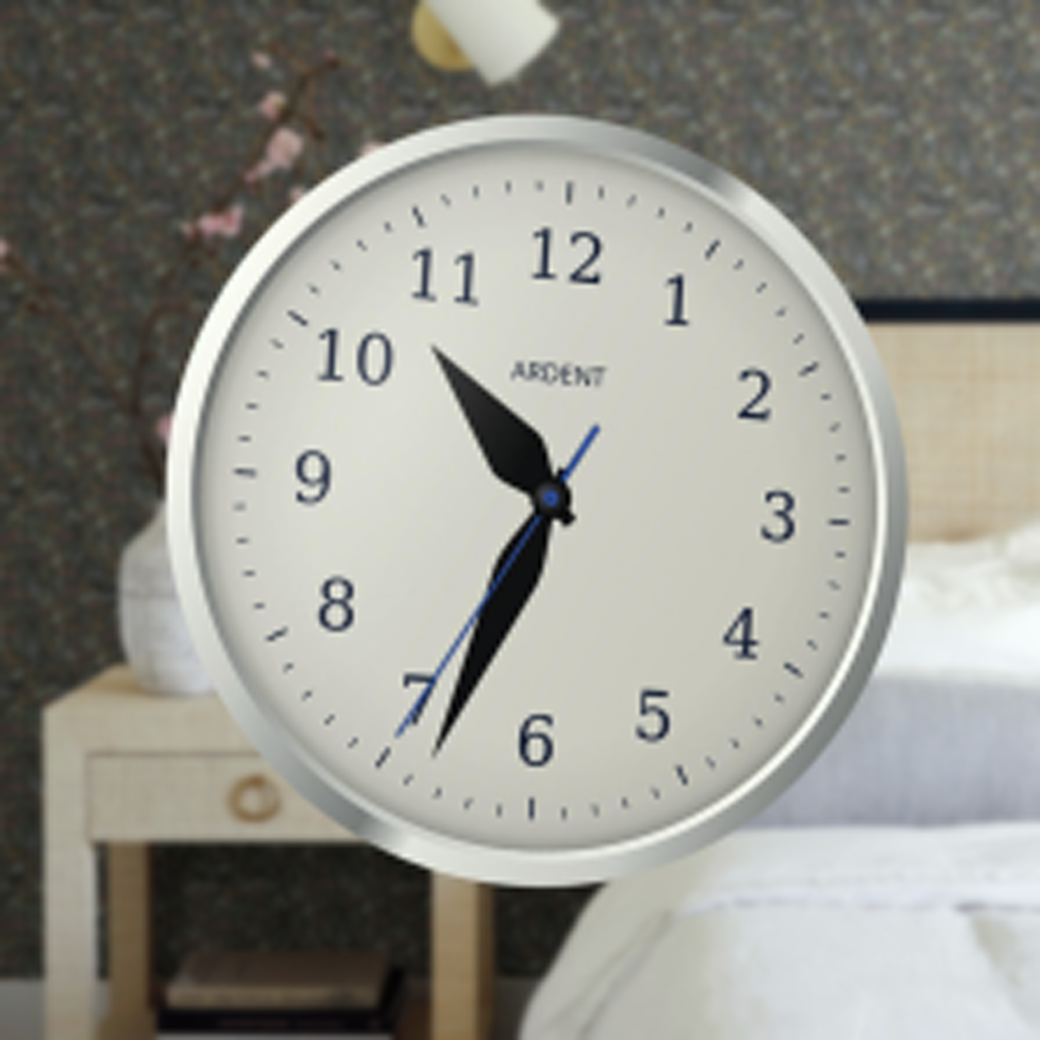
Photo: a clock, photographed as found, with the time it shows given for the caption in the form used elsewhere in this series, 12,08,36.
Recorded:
10,33,35
